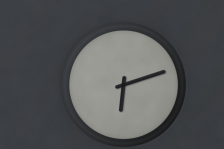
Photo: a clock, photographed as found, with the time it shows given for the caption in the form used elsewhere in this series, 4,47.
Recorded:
6,12
